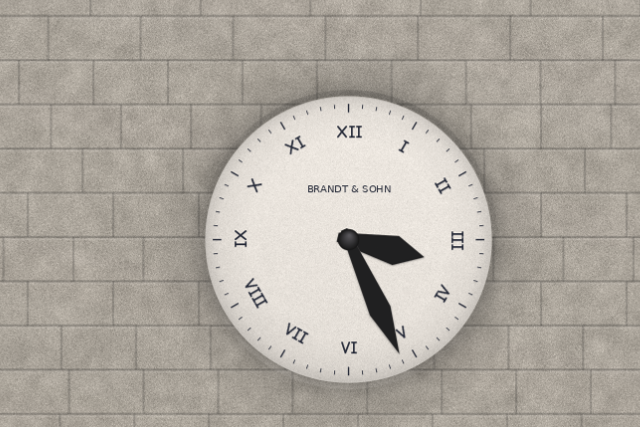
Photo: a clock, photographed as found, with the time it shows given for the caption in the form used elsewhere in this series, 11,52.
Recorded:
3,26
